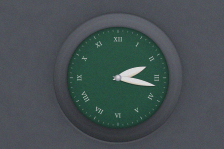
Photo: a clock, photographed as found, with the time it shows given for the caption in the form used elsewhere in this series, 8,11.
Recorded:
2,17
